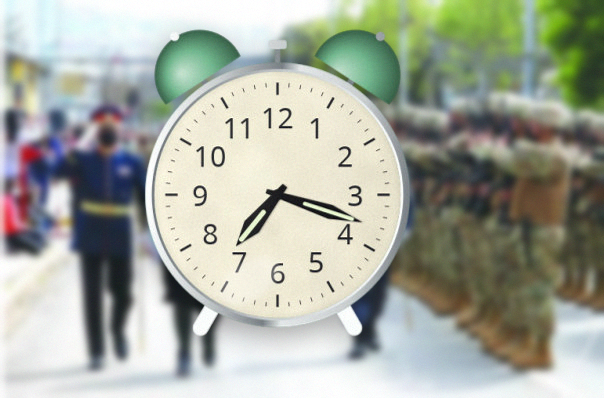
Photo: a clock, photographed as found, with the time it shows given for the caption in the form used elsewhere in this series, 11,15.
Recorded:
7,18
